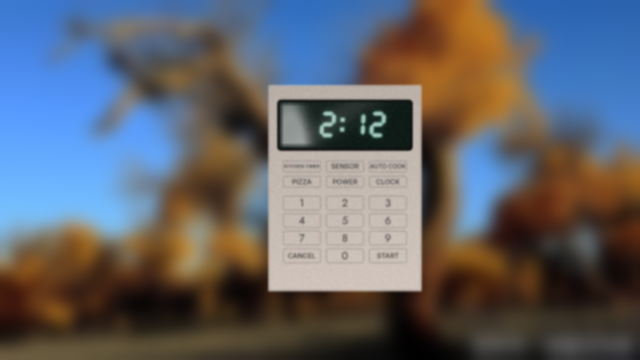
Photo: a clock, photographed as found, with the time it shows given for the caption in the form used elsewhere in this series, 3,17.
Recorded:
2,12
